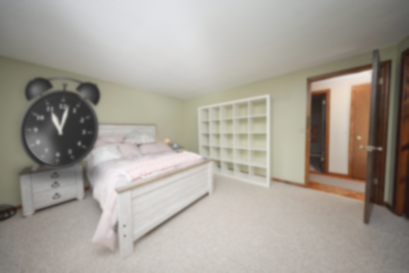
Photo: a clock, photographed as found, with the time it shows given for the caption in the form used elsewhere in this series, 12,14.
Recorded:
11,02
